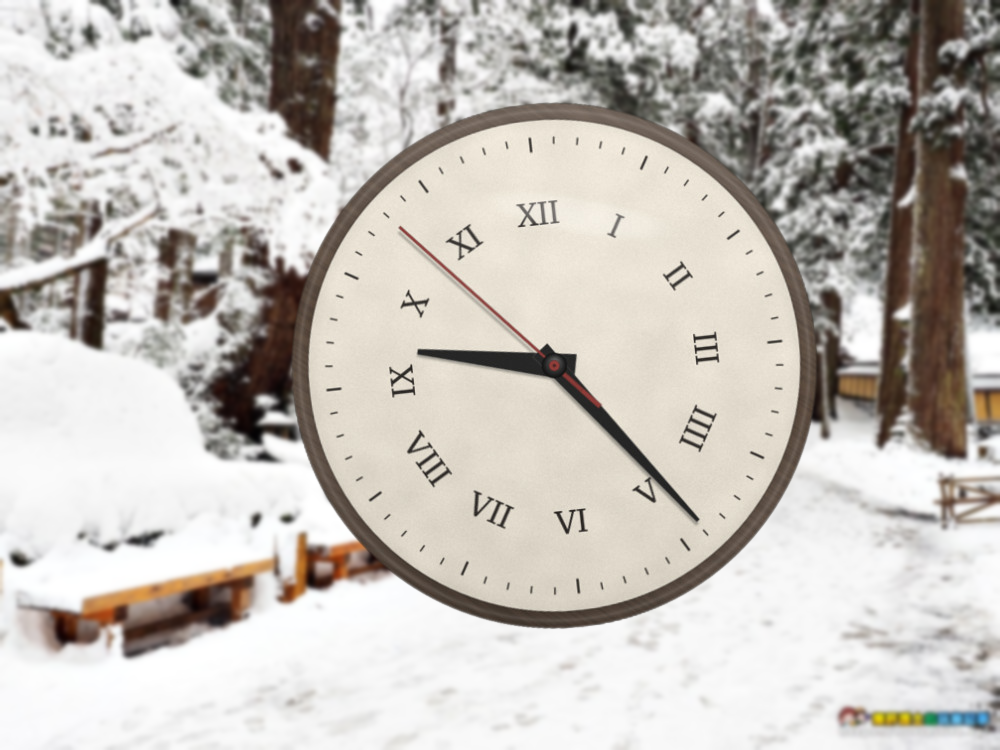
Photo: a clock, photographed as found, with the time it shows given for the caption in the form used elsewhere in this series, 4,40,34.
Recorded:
9,23,53
